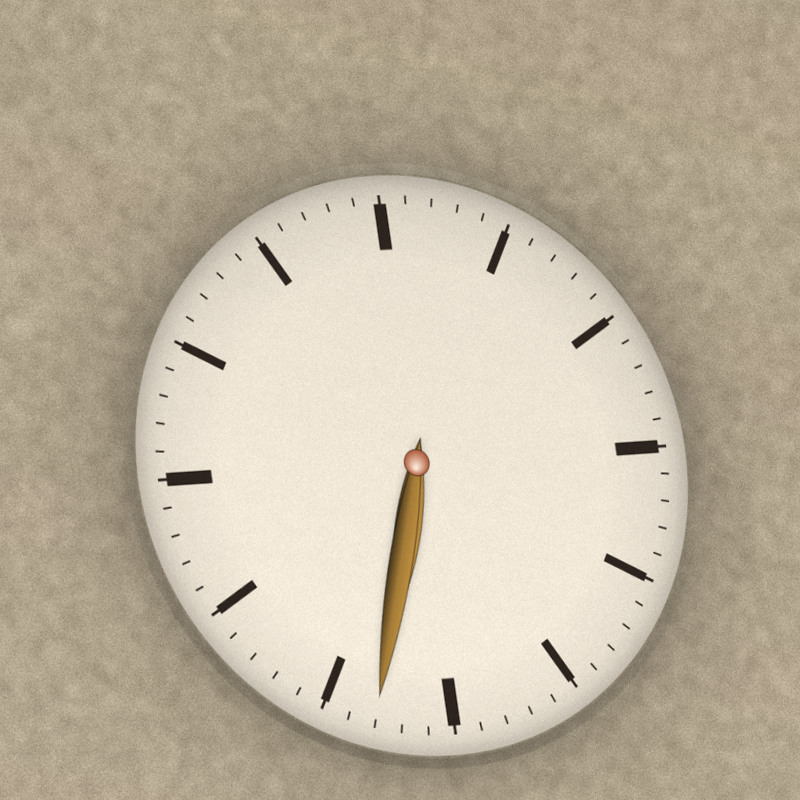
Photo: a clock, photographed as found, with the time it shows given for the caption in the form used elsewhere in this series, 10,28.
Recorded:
6,33
